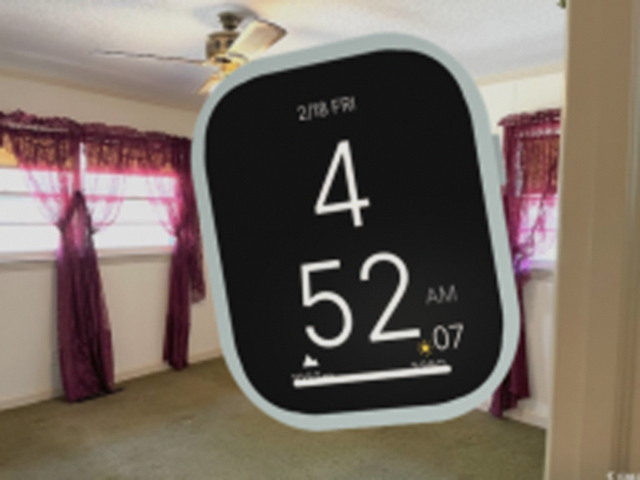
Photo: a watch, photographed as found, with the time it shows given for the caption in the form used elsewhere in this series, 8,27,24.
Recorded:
4,52,07
